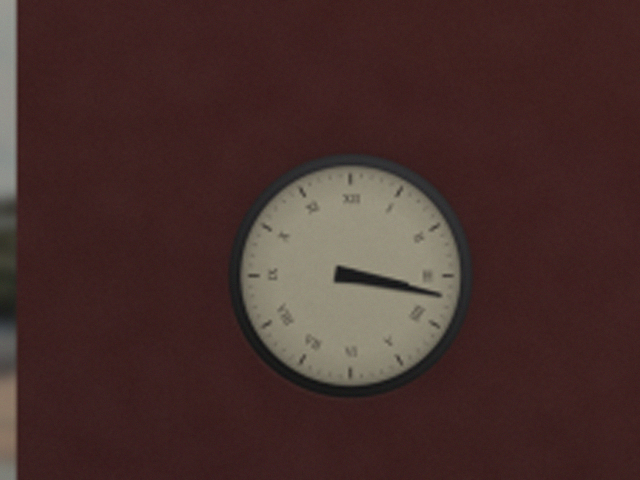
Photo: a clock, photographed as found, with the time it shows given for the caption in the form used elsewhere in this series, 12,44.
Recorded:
3,17
